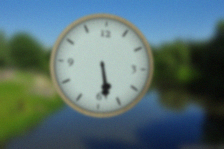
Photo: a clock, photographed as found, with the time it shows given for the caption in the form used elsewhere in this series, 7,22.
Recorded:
5,28
